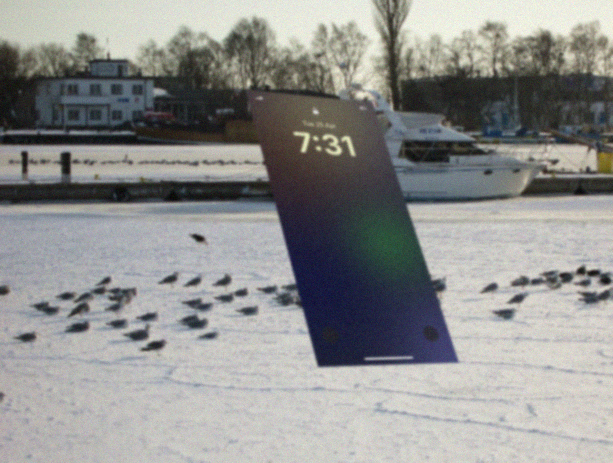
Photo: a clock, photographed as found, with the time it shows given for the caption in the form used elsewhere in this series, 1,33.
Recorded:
7,31
